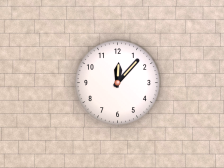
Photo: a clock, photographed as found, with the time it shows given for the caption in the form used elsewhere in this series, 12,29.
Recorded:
12,07
